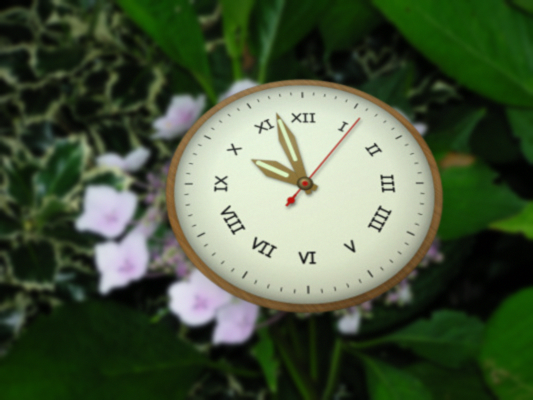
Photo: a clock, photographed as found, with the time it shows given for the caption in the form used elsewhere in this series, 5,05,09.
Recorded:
9,57,06
